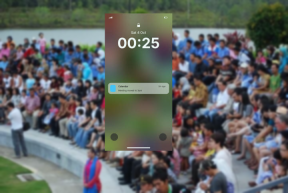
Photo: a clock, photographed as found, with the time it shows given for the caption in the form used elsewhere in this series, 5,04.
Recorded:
0,25
